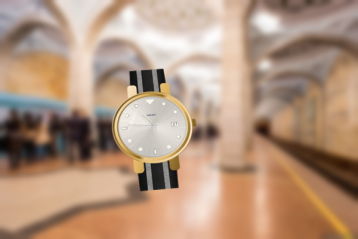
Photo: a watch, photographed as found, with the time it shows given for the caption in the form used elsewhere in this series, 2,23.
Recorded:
10,46
